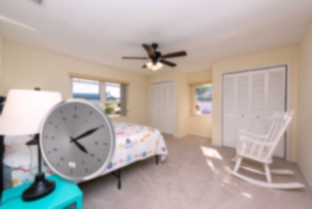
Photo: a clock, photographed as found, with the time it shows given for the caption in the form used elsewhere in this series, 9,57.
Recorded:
4,10
